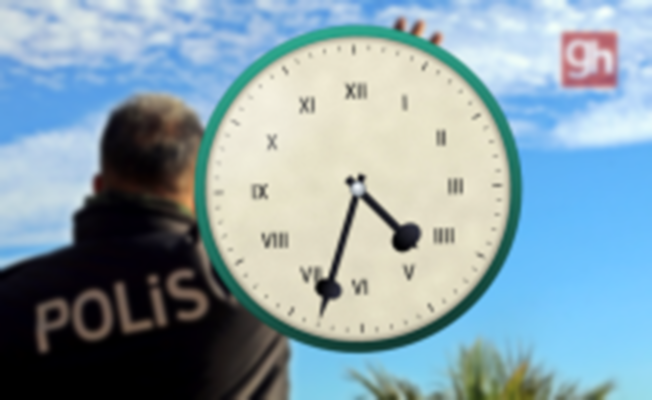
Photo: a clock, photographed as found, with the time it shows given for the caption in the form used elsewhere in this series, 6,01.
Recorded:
4,33
